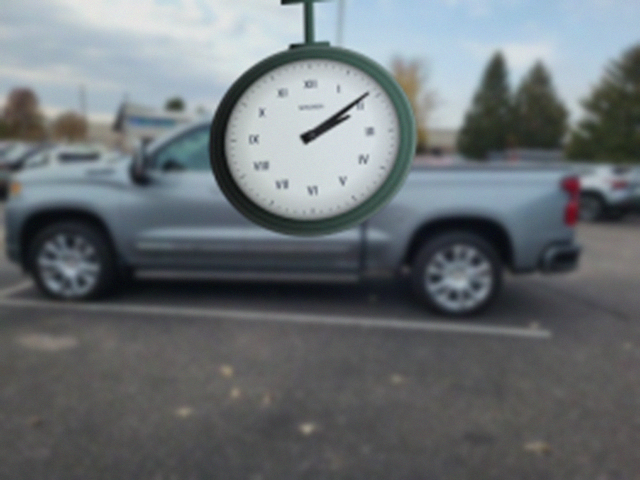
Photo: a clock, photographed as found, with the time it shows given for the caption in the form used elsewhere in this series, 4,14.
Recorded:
2,09
